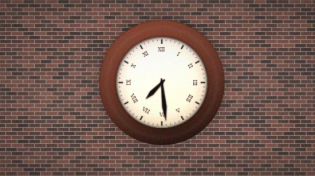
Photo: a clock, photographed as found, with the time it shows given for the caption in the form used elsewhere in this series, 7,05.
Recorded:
7,29
